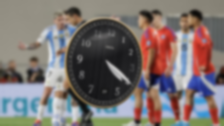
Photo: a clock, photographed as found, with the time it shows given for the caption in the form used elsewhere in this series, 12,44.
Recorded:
4,20
